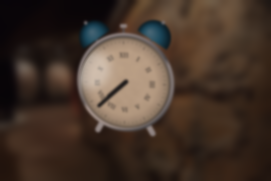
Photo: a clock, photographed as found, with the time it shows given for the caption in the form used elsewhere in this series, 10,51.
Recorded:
7,38
